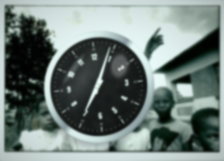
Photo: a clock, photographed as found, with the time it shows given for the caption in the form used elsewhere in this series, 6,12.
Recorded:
7,04
